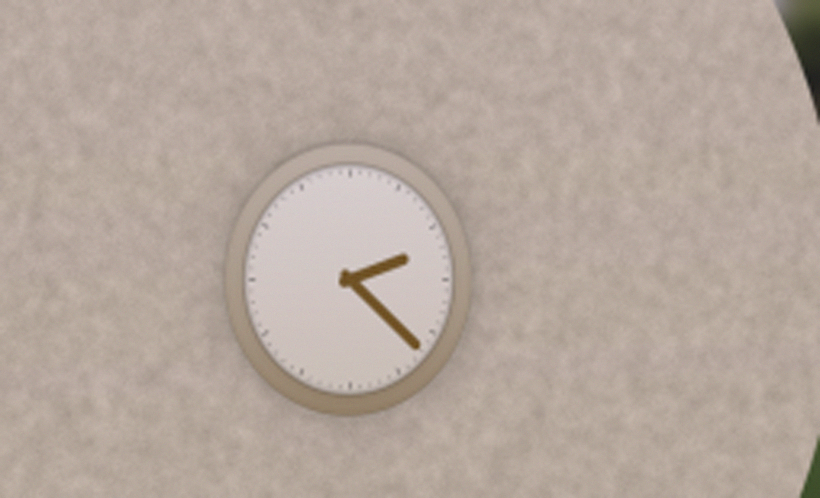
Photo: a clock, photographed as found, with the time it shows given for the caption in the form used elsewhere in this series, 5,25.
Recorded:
2,22
